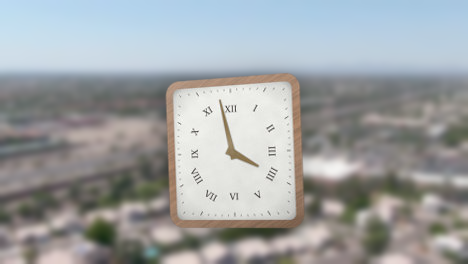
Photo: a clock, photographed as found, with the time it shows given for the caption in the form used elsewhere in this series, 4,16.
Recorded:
3,58
